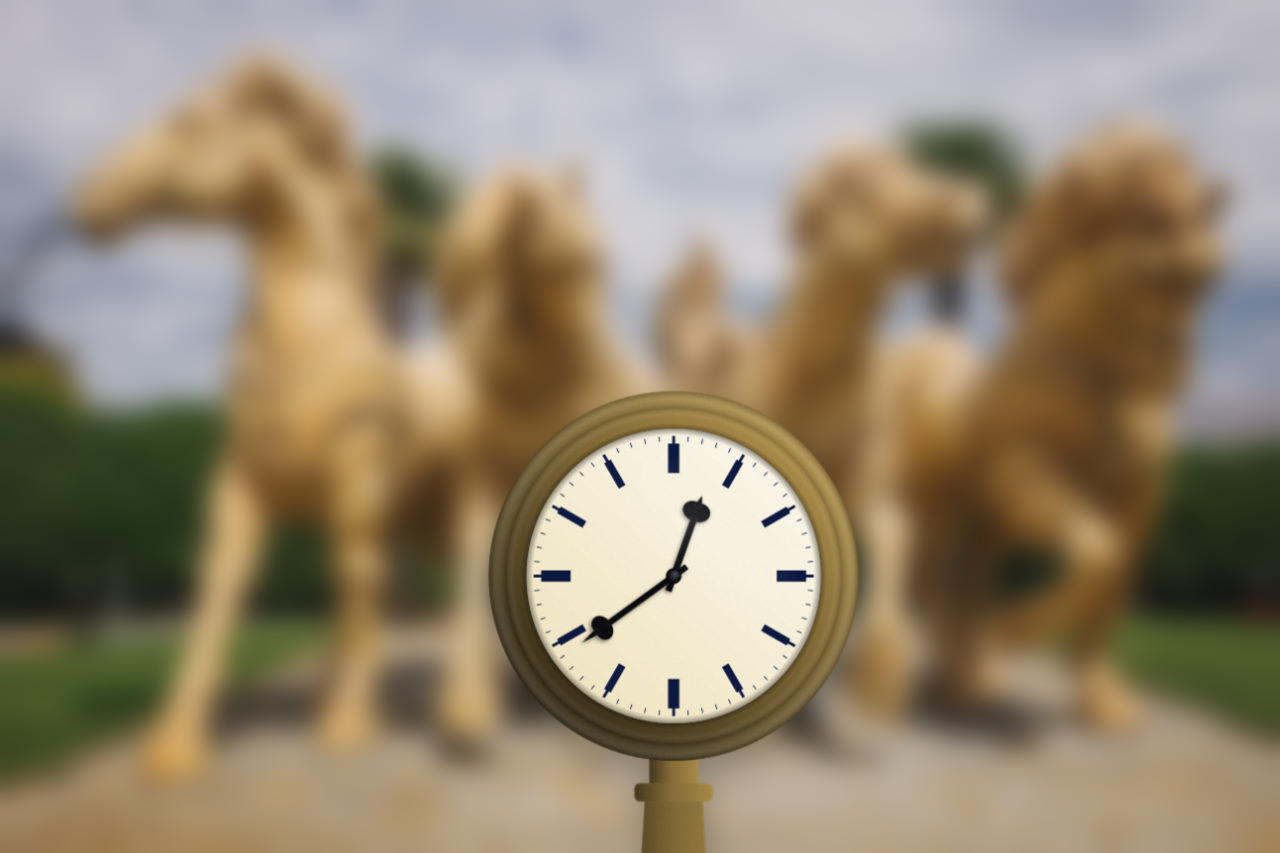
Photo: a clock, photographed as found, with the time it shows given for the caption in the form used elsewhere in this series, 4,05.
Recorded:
12,39
